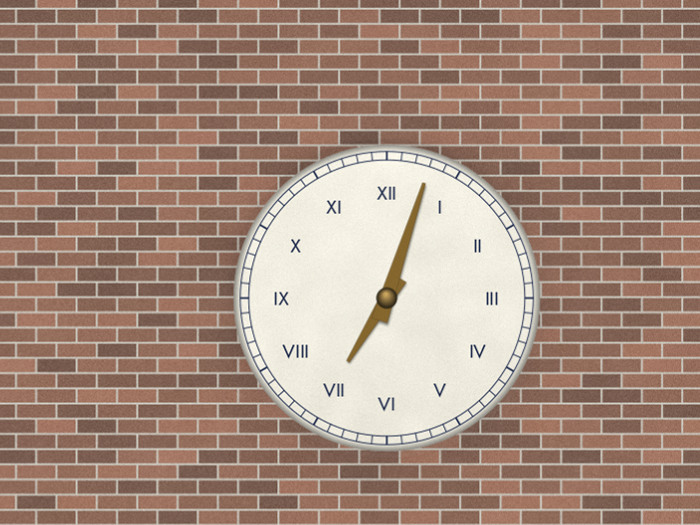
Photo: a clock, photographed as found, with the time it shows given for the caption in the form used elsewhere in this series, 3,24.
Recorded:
7,03
